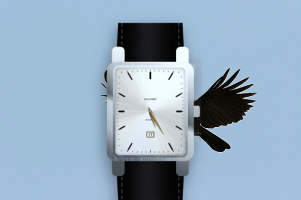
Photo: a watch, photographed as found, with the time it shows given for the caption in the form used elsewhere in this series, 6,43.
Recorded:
5,25
